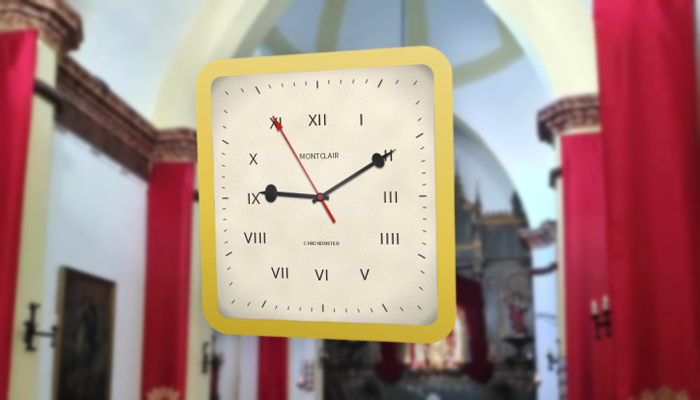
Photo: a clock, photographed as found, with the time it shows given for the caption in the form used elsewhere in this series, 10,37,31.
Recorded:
9,09,55
